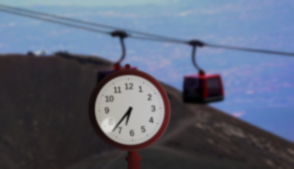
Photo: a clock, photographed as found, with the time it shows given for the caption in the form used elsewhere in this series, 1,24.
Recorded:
6,37
